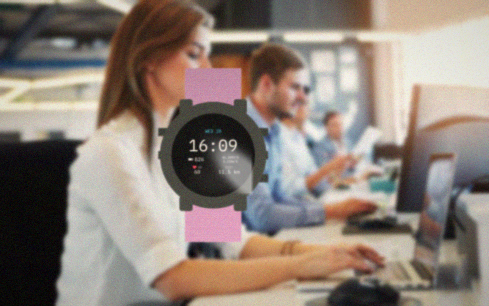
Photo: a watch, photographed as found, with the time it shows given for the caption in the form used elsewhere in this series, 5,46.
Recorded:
16,09
